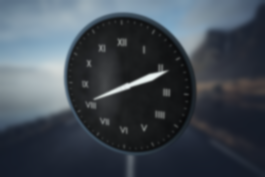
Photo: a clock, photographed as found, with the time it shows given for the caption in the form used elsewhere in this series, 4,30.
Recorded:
8,11
